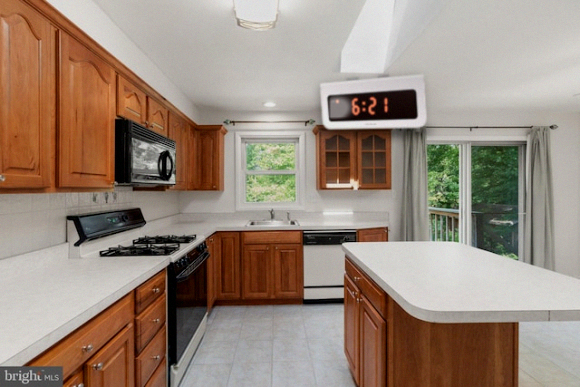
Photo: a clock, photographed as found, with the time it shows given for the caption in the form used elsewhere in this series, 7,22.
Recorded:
6,21
